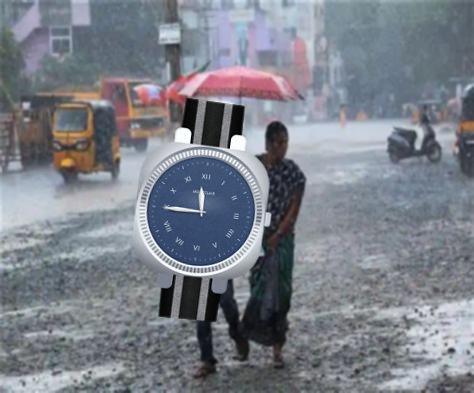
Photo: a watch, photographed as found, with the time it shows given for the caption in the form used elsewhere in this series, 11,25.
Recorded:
11,45
